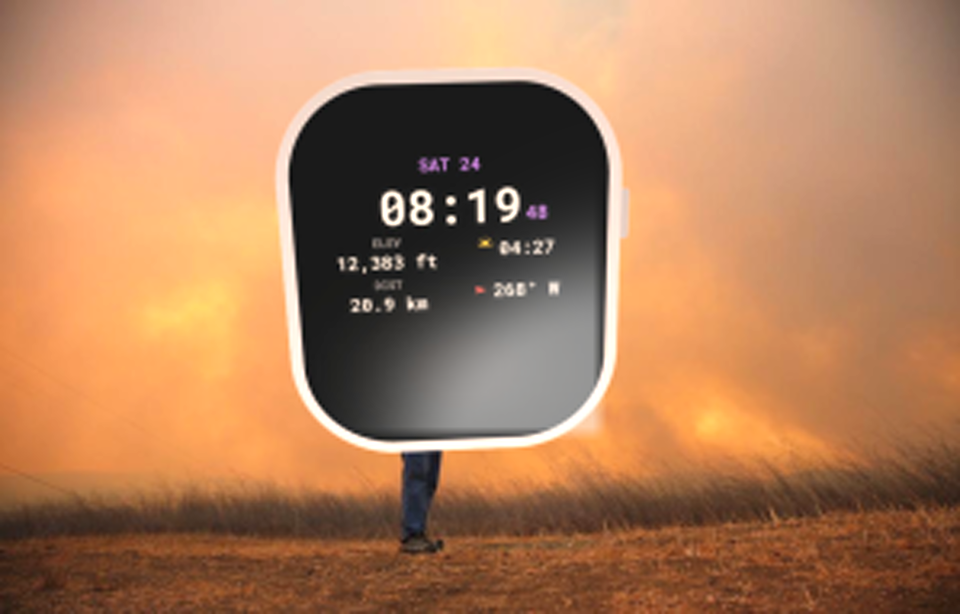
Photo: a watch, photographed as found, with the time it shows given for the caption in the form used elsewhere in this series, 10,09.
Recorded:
8,19
